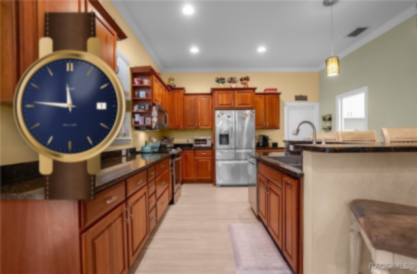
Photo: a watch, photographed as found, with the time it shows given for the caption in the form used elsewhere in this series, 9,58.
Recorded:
11,46
